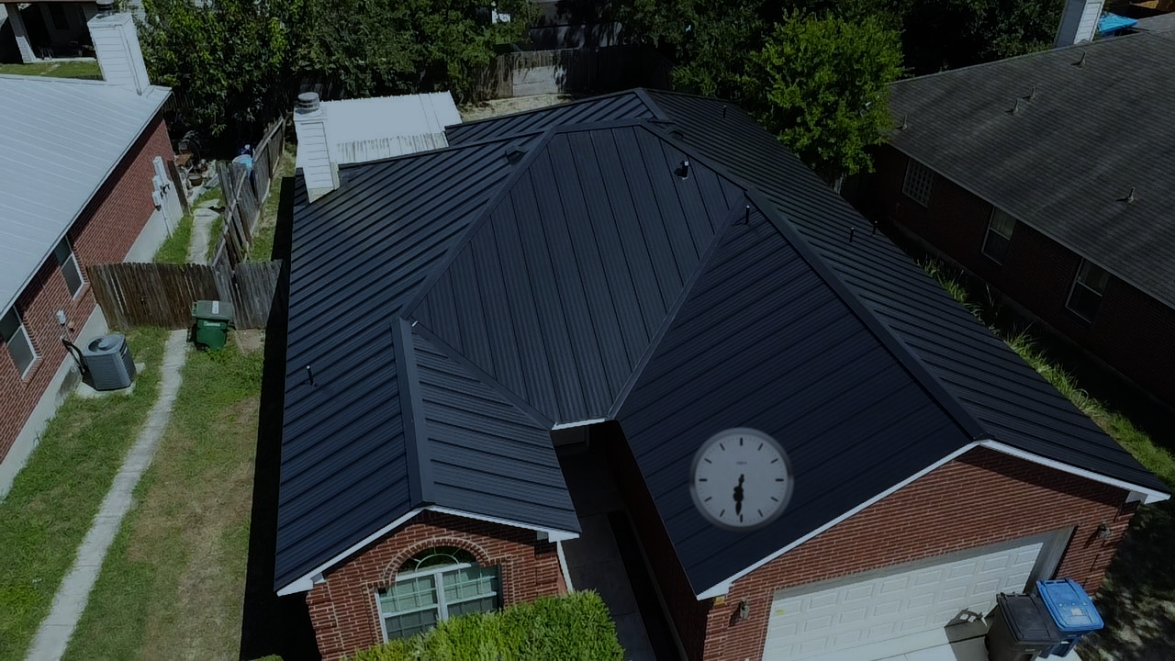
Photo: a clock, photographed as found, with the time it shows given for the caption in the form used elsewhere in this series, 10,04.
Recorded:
6,31
